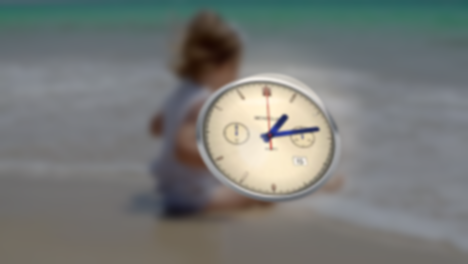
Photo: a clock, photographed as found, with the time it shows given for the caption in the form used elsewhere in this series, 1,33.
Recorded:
1,13
